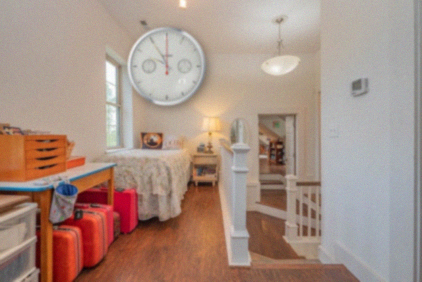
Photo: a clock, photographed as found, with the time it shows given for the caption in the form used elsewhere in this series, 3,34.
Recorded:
9,55
